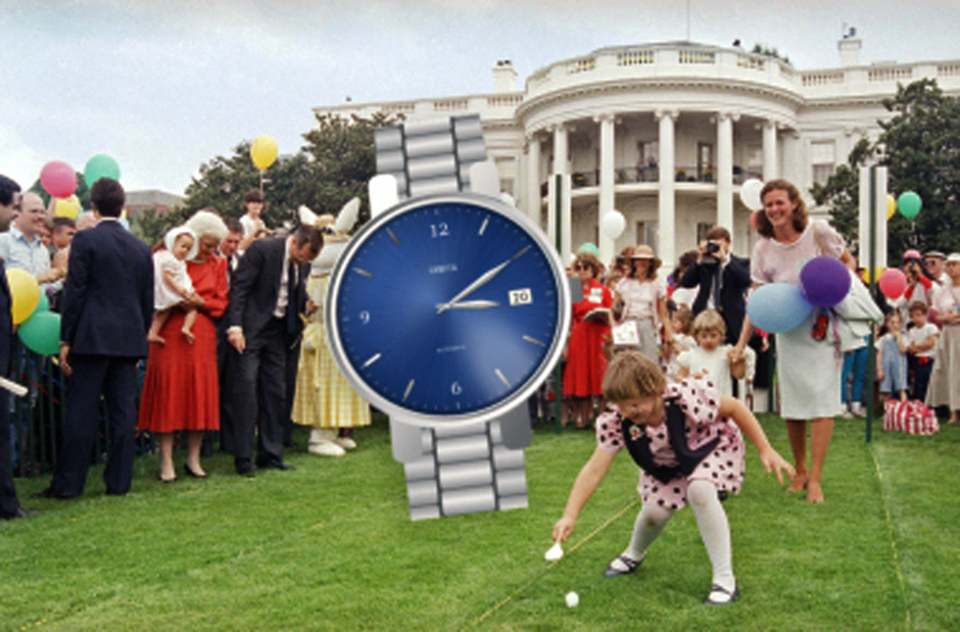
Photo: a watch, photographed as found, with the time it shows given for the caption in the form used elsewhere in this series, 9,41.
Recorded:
3,10
